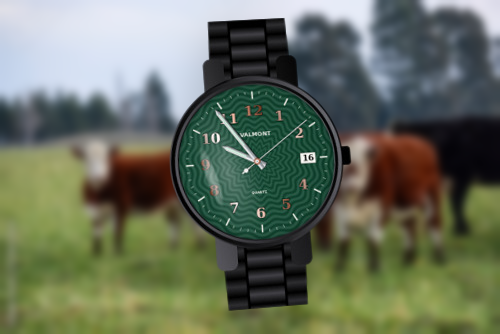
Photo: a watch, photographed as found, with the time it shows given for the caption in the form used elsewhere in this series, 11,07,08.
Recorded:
9,54,09
